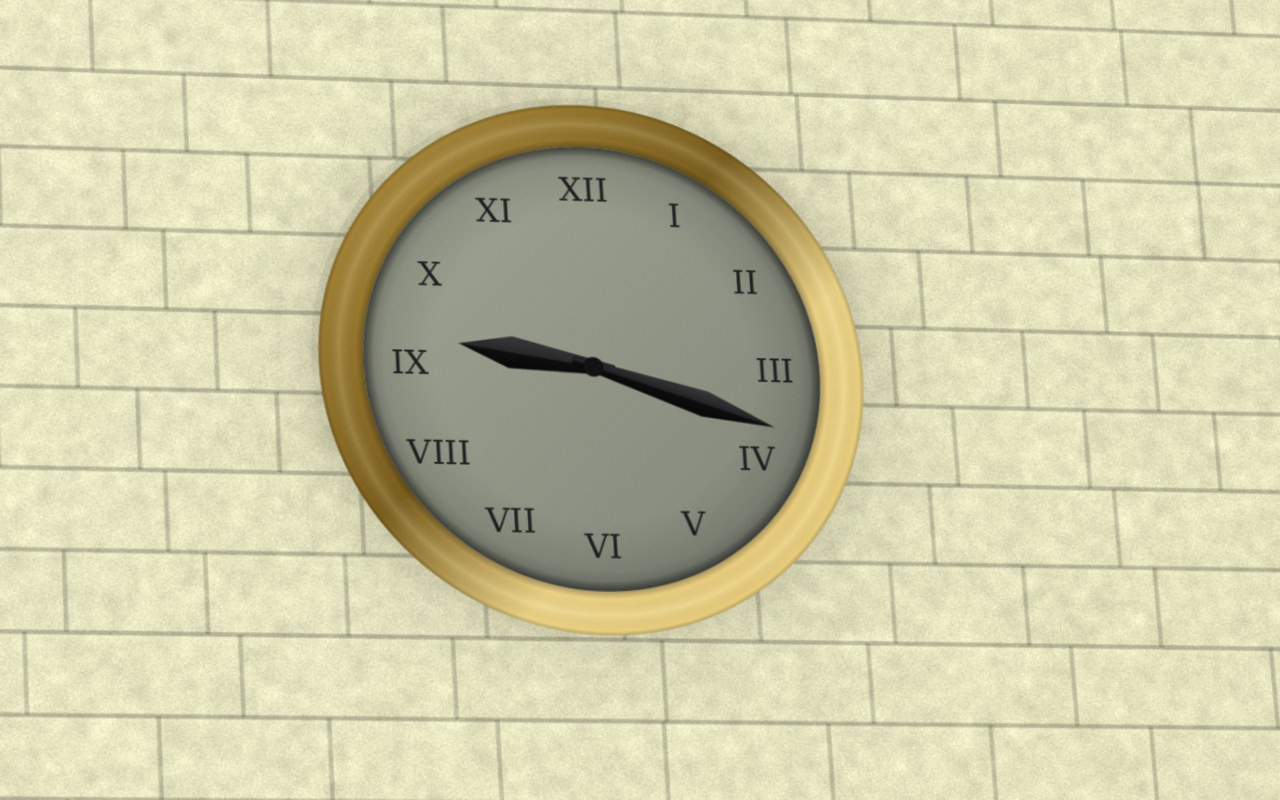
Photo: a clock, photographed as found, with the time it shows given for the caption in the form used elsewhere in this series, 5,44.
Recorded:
9,18
